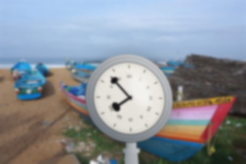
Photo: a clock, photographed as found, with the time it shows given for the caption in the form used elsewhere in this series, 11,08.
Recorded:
7,53
